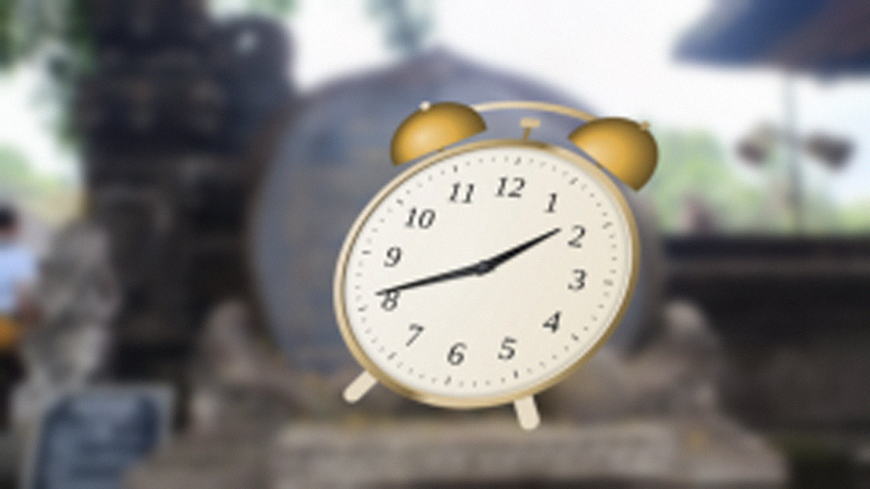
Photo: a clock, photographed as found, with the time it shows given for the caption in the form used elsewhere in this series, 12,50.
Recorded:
1,41
